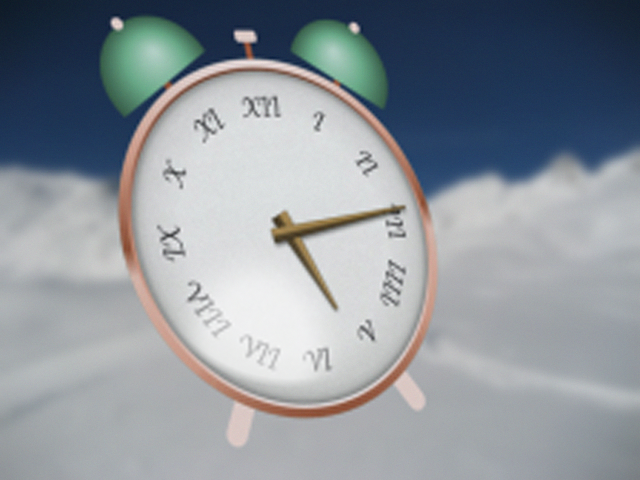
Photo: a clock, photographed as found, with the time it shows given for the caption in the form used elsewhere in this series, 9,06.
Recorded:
5,14
